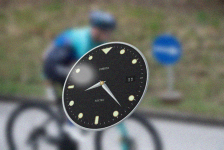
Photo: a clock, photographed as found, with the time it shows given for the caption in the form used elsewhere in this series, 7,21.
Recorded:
8,23
